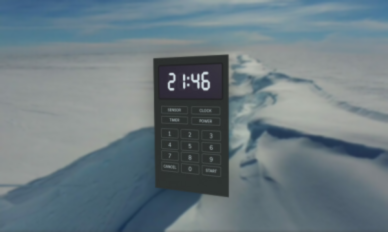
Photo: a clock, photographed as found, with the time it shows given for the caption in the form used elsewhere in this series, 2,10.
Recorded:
21,46
